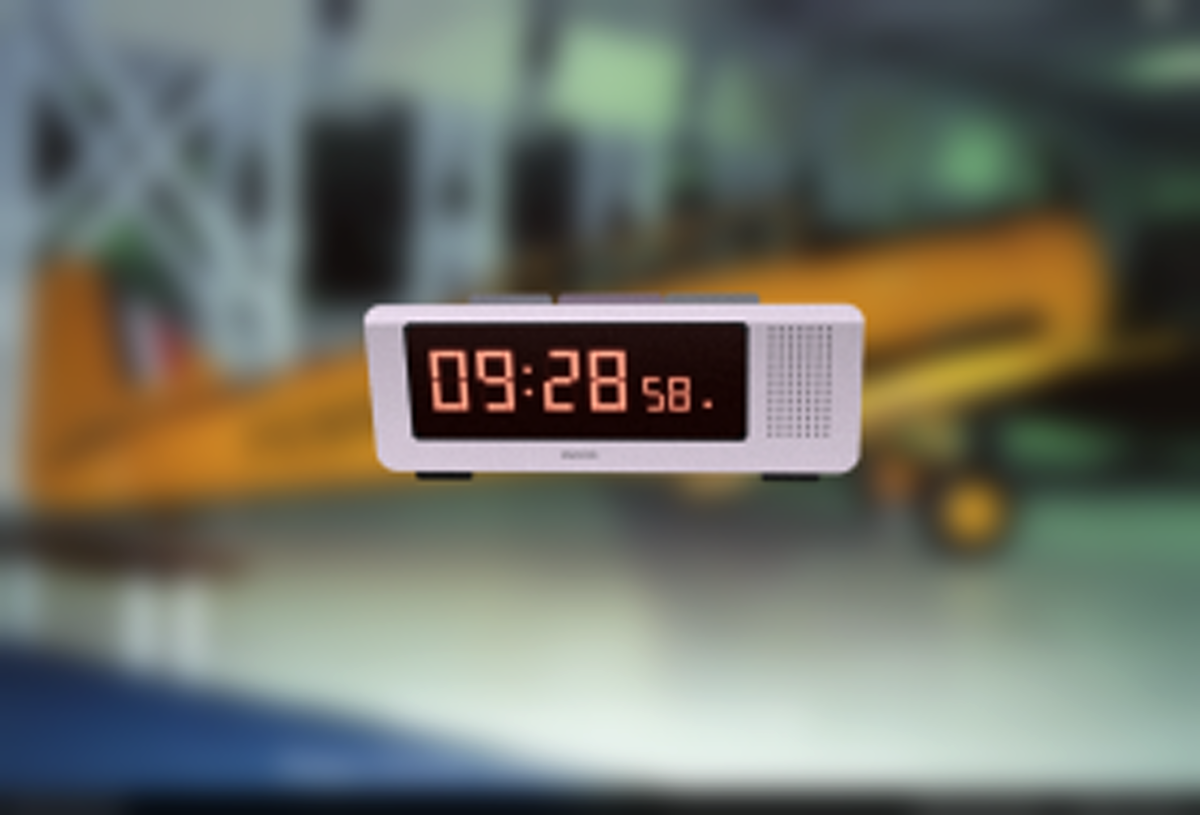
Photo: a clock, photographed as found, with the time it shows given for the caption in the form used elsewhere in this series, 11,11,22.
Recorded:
9,28,58
